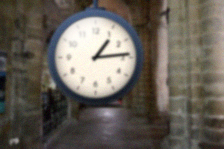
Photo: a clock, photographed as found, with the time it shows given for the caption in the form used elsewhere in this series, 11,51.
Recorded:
1,14
